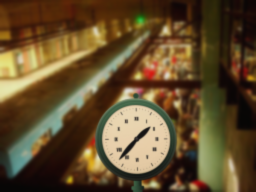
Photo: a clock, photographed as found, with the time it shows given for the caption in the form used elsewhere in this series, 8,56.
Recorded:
1,37
